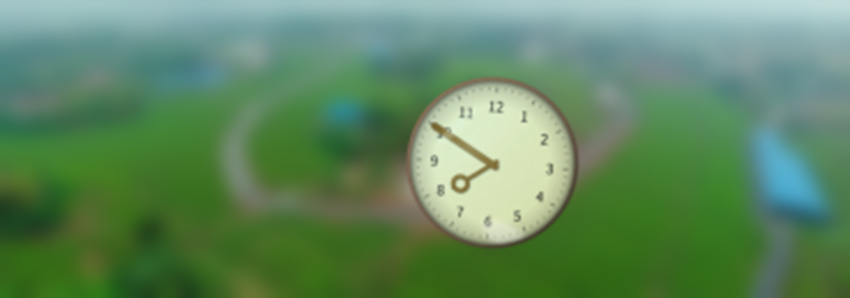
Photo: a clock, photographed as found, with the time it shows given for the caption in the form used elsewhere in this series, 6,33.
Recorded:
7,50
